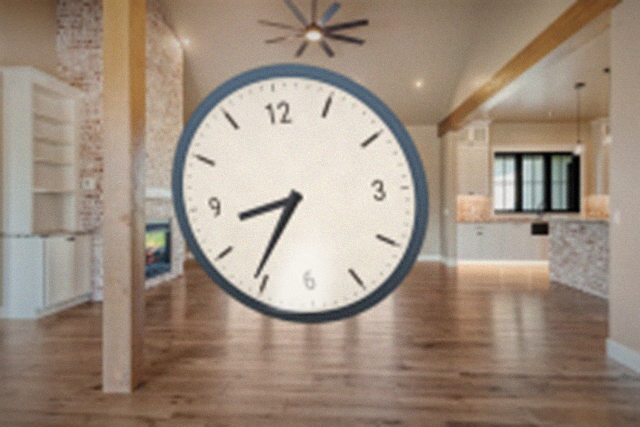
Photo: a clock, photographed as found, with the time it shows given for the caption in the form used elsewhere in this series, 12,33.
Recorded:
8,36
